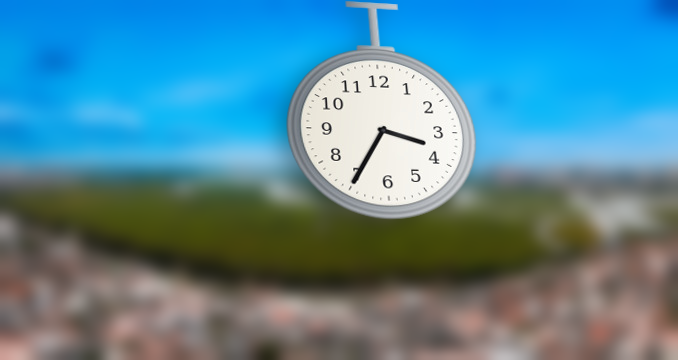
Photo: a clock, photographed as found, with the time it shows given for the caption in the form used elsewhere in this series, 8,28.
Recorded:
3,35
